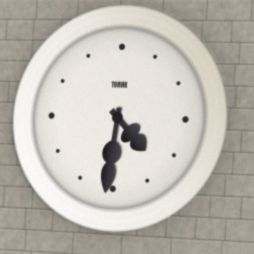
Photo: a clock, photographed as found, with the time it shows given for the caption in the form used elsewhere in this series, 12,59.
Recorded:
4,31
